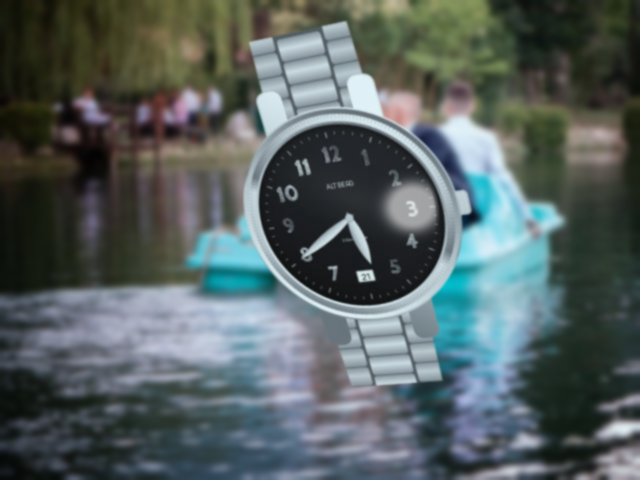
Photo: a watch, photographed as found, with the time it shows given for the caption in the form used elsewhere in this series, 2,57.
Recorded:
5,40
